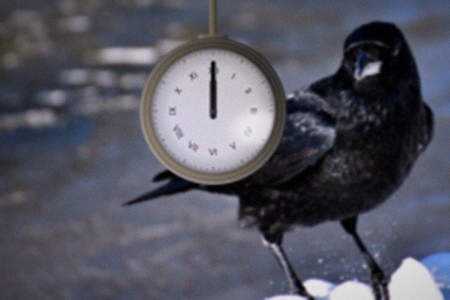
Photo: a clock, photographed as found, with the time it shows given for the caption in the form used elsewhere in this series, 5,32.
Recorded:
12,00
